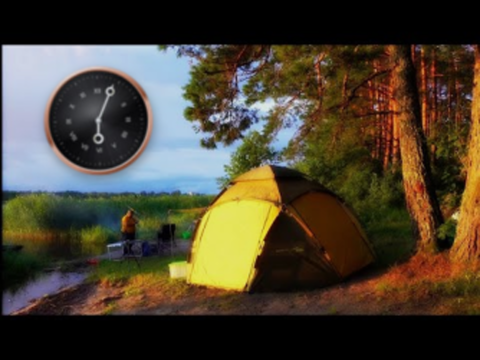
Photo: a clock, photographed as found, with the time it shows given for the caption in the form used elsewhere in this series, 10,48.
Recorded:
6,04
